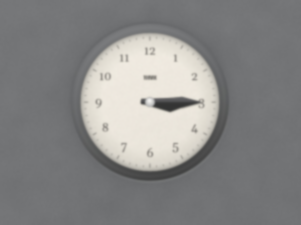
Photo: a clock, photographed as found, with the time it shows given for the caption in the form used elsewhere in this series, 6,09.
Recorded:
3,15
